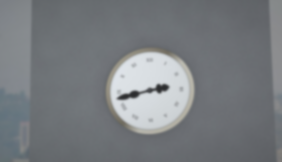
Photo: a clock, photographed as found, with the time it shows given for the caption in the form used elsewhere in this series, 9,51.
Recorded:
2,43
